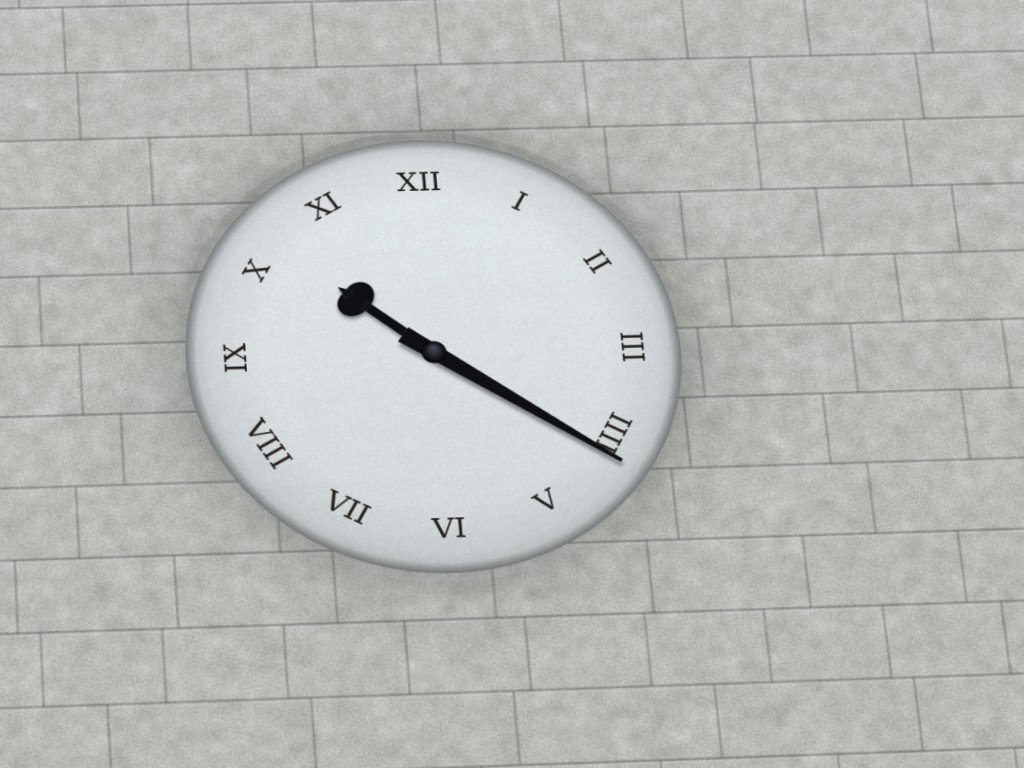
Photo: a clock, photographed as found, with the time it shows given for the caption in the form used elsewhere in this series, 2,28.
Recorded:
10,21
